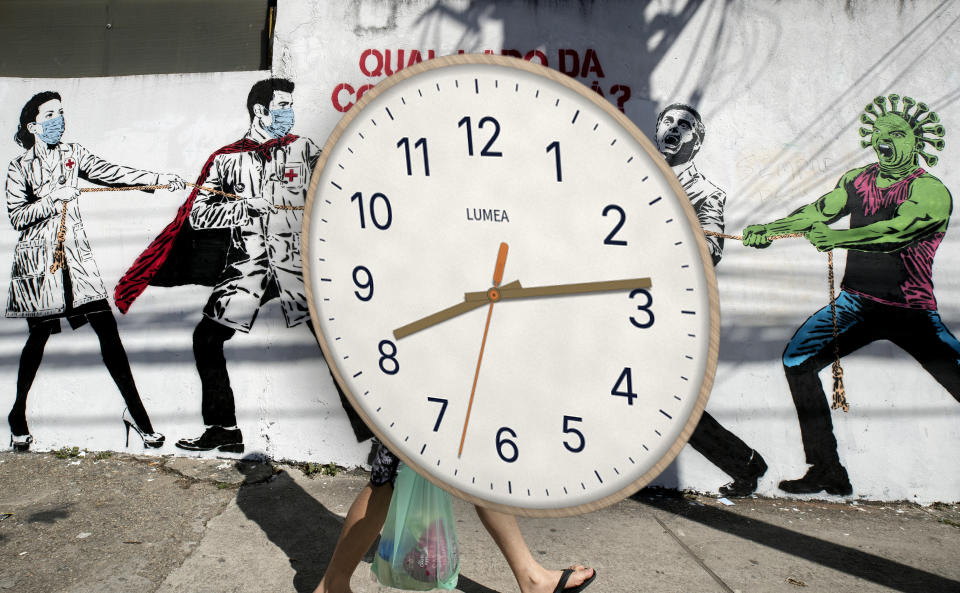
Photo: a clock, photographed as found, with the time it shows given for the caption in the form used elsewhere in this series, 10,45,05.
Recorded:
8,13,33
